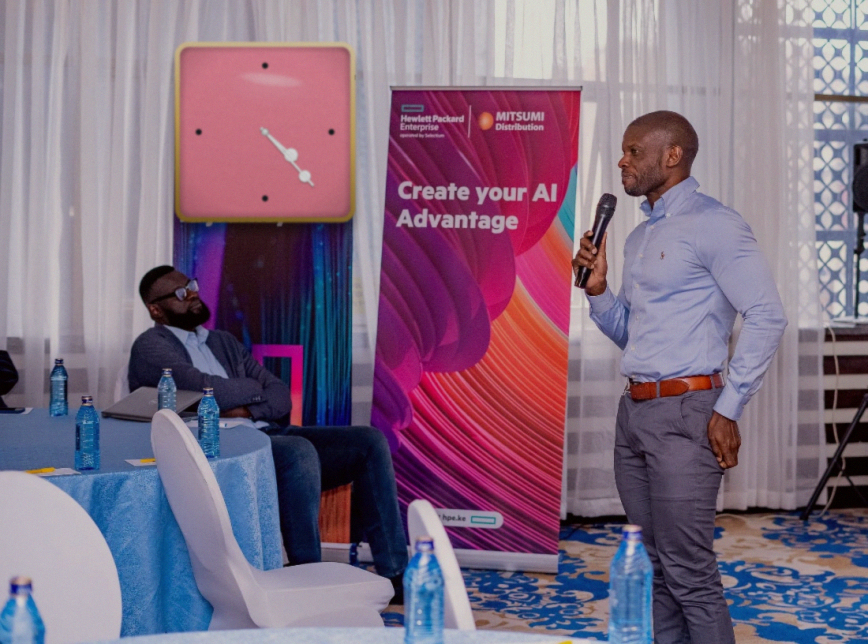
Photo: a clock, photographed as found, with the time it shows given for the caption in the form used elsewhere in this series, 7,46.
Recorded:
4,23
